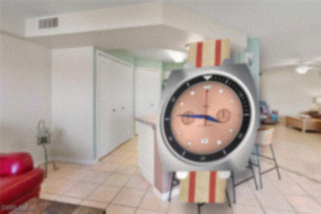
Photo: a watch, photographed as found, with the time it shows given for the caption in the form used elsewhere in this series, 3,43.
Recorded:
3,46
